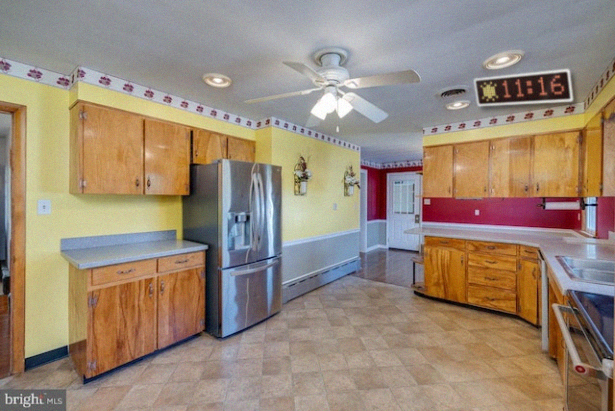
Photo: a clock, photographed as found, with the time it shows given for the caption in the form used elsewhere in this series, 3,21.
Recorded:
11,16
